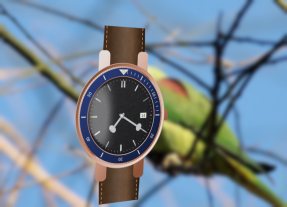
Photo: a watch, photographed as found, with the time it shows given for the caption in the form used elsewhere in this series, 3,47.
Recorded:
7,20
